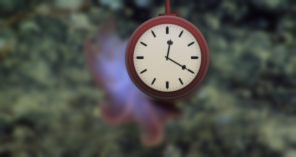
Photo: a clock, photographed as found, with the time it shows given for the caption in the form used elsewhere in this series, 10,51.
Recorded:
12,20
